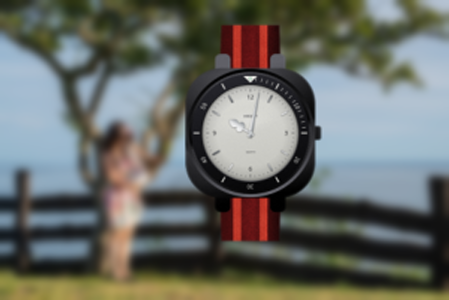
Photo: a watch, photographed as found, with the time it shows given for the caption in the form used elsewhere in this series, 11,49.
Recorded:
10,02
